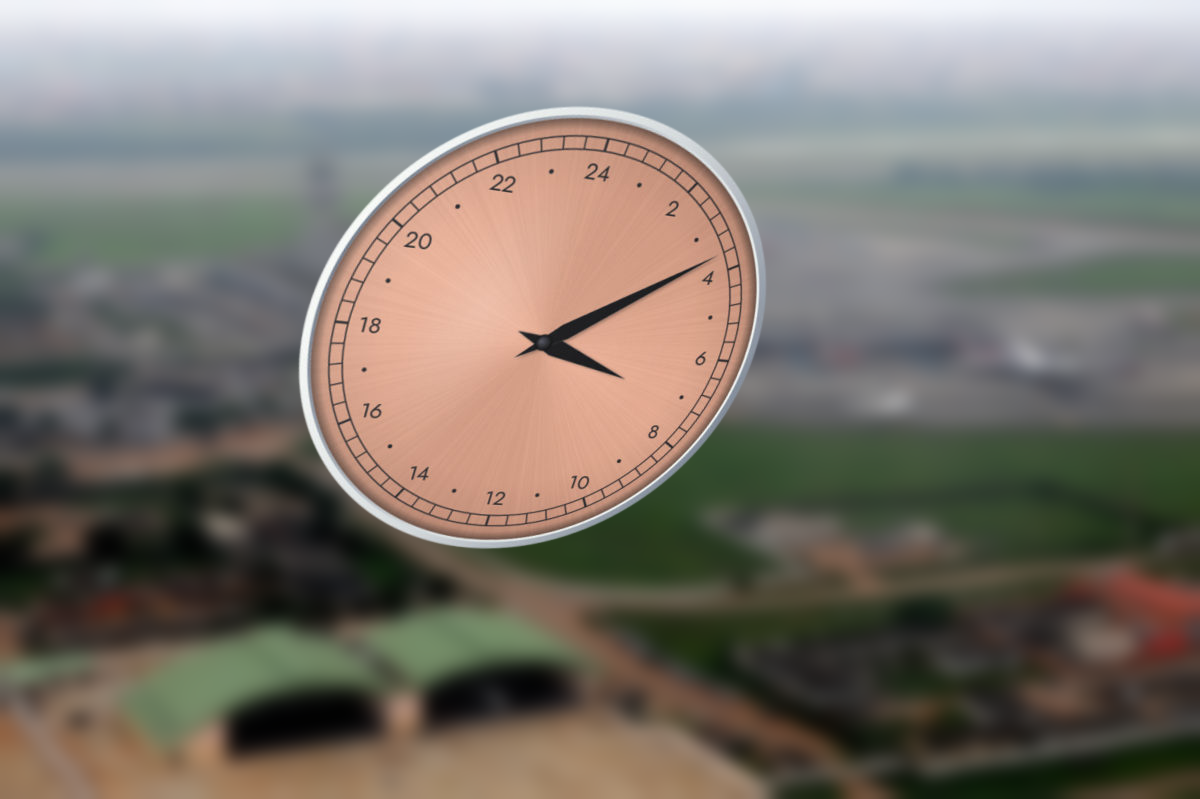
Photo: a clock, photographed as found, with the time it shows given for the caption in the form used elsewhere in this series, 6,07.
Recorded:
7,09
